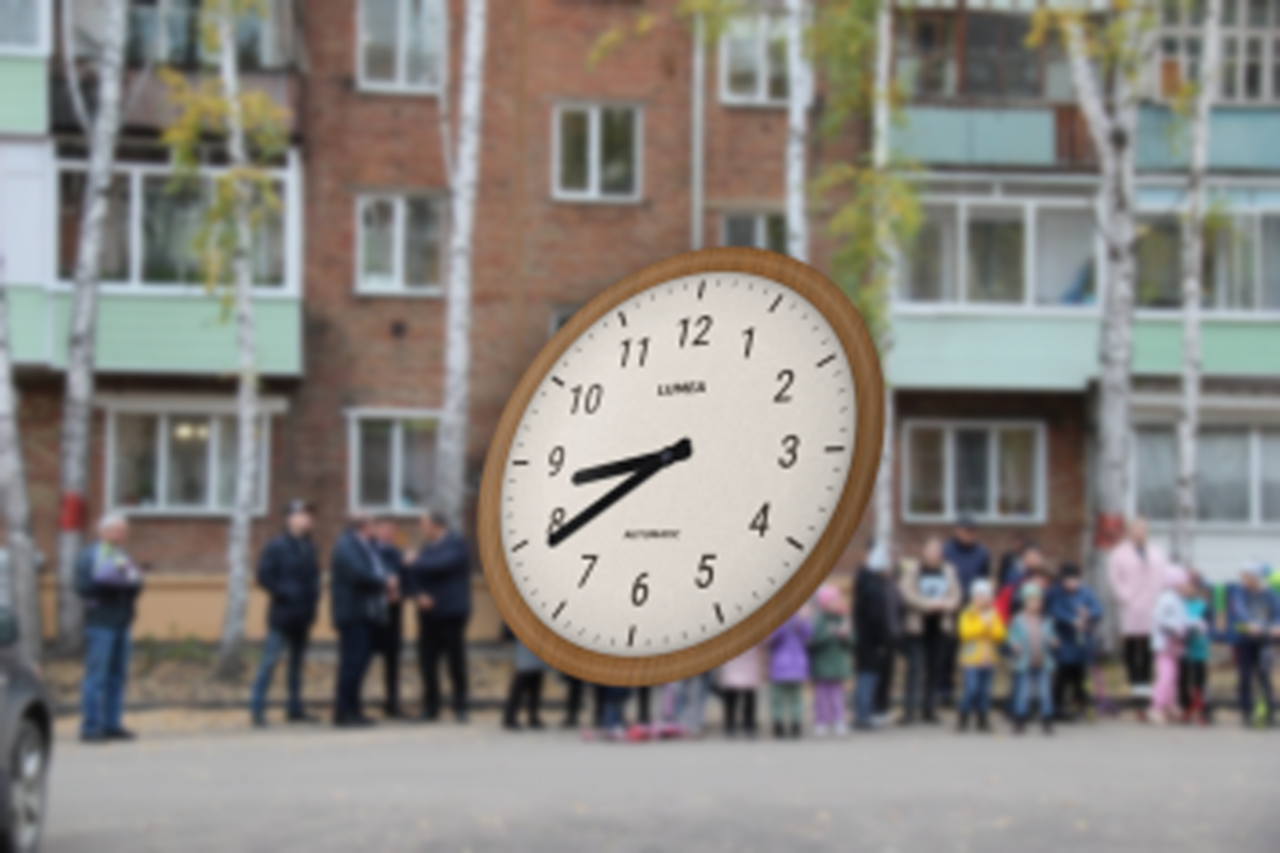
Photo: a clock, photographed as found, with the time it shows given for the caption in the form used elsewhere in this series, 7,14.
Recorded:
8,39
